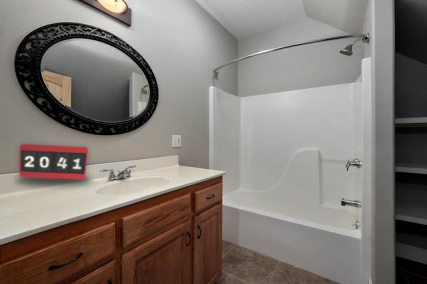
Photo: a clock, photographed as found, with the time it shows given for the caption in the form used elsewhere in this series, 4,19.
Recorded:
20,41
